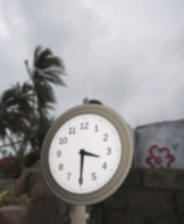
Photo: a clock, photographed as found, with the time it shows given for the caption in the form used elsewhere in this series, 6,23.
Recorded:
3,30
